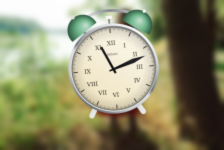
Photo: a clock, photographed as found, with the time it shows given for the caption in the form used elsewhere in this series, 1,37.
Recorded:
11,12
